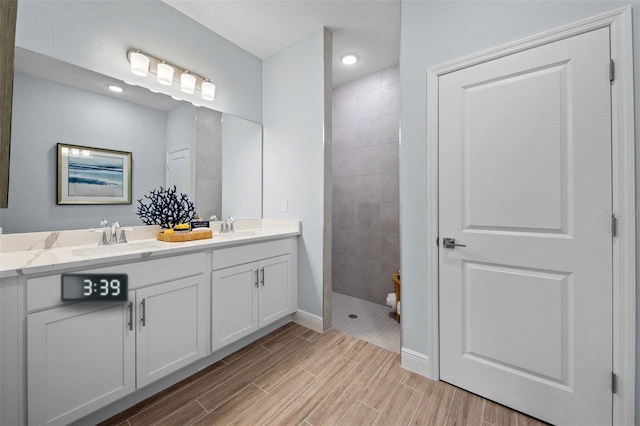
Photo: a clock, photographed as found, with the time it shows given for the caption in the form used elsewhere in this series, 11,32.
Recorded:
3,39
